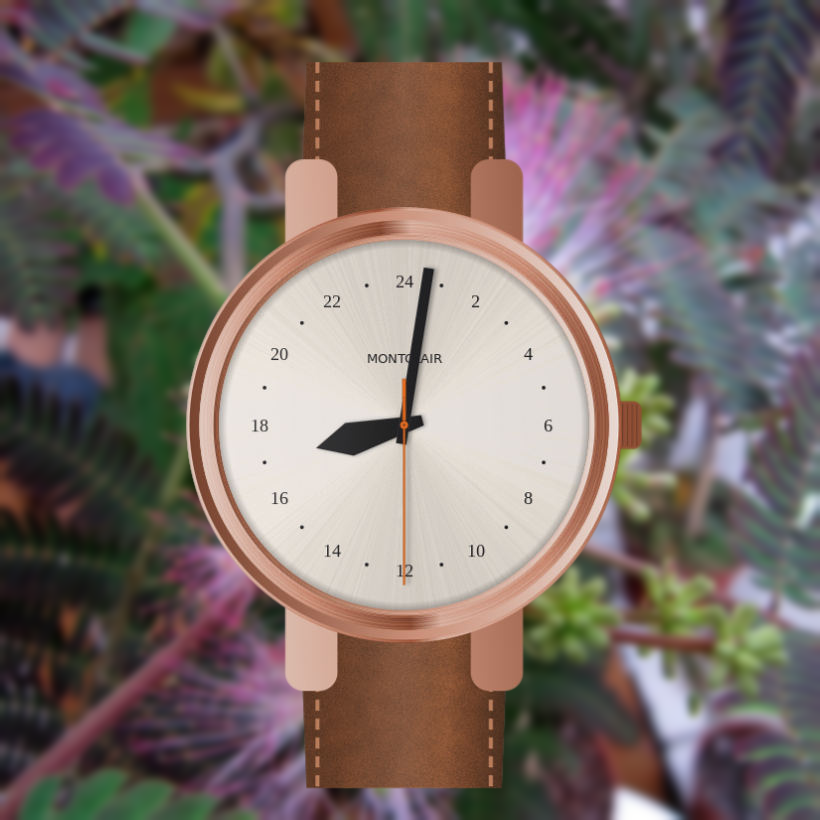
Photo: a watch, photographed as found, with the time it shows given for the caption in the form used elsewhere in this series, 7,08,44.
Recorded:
17,01,30
